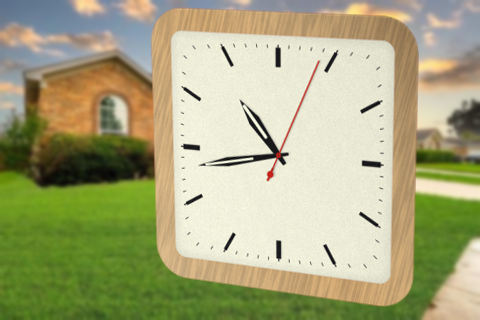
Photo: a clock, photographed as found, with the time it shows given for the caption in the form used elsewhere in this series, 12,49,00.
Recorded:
10,43,04
